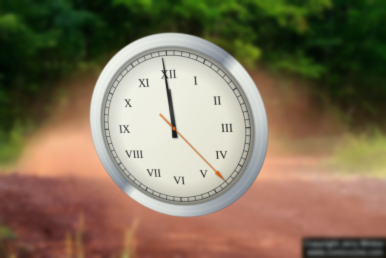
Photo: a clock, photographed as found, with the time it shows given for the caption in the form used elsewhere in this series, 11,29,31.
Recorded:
11,59,23
